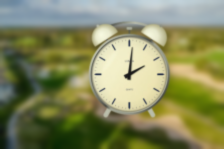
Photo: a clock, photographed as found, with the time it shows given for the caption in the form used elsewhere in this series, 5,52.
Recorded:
2,01
